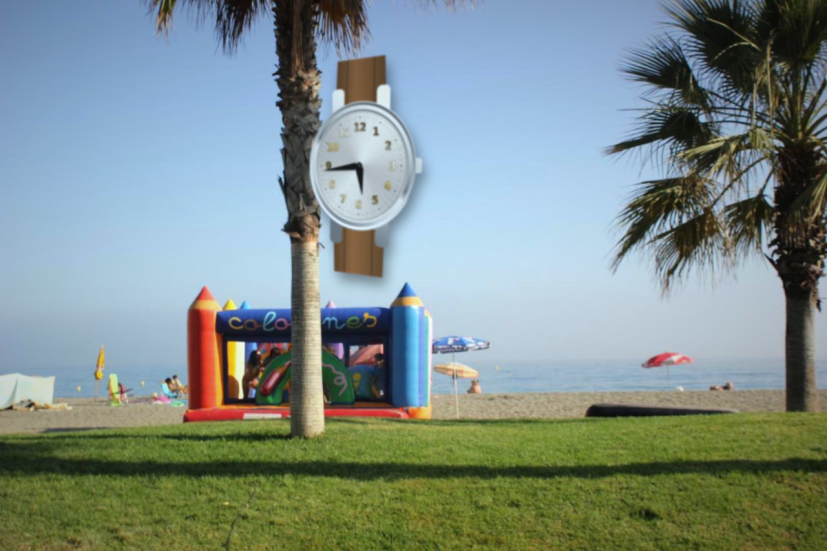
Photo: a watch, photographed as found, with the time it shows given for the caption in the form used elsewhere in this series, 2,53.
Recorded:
5,44
